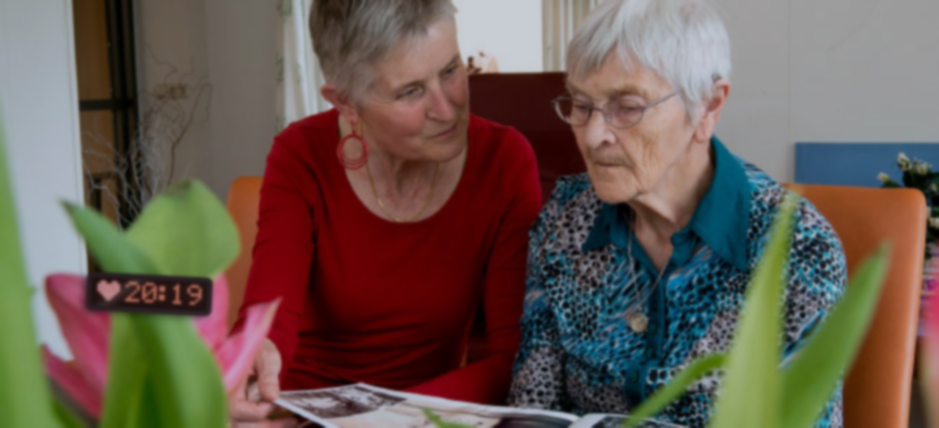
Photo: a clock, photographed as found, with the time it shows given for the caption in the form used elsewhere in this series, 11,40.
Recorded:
20,19
